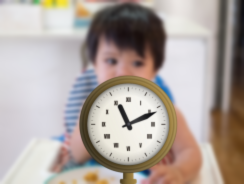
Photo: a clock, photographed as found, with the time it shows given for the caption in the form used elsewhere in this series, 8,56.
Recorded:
11,11
